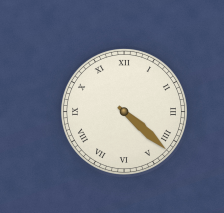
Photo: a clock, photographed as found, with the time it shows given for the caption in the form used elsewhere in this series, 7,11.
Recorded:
4,22
